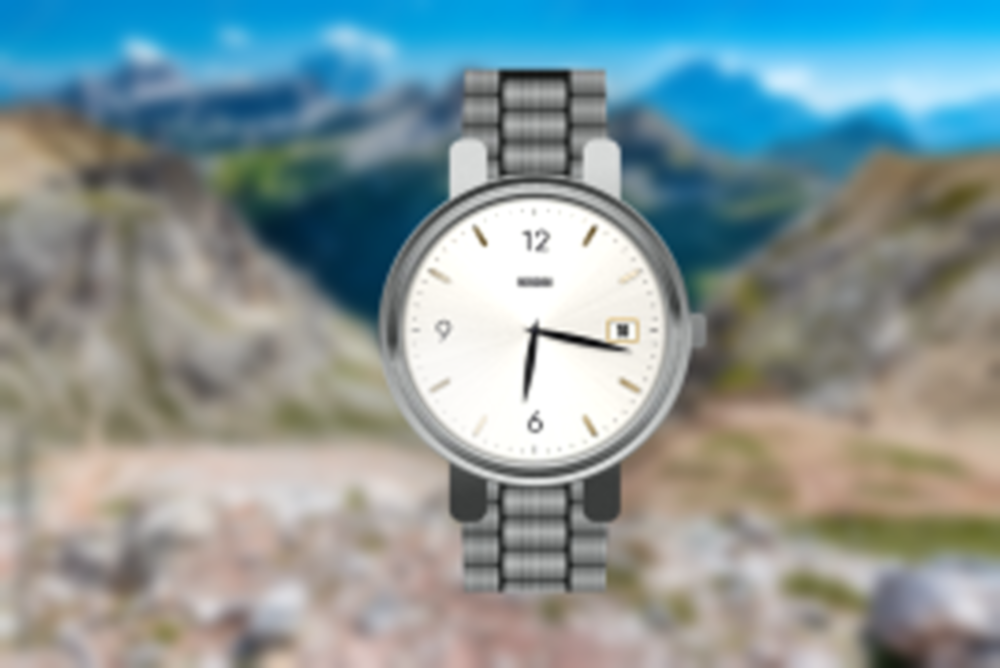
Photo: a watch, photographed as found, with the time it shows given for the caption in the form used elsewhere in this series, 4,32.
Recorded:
6,17
